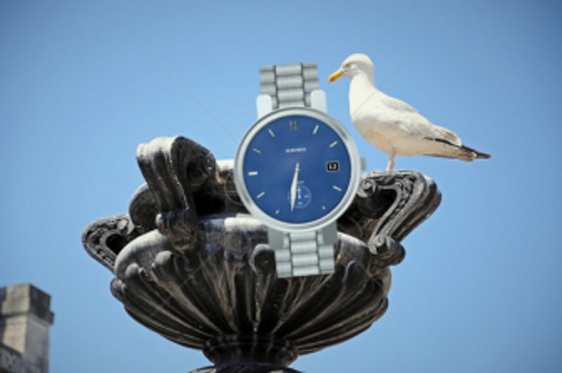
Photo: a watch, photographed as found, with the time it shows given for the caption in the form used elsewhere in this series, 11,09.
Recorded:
6,32
